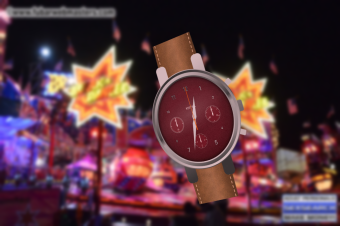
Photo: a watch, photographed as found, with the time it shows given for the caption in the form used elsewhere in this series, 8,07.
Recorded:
12,33
